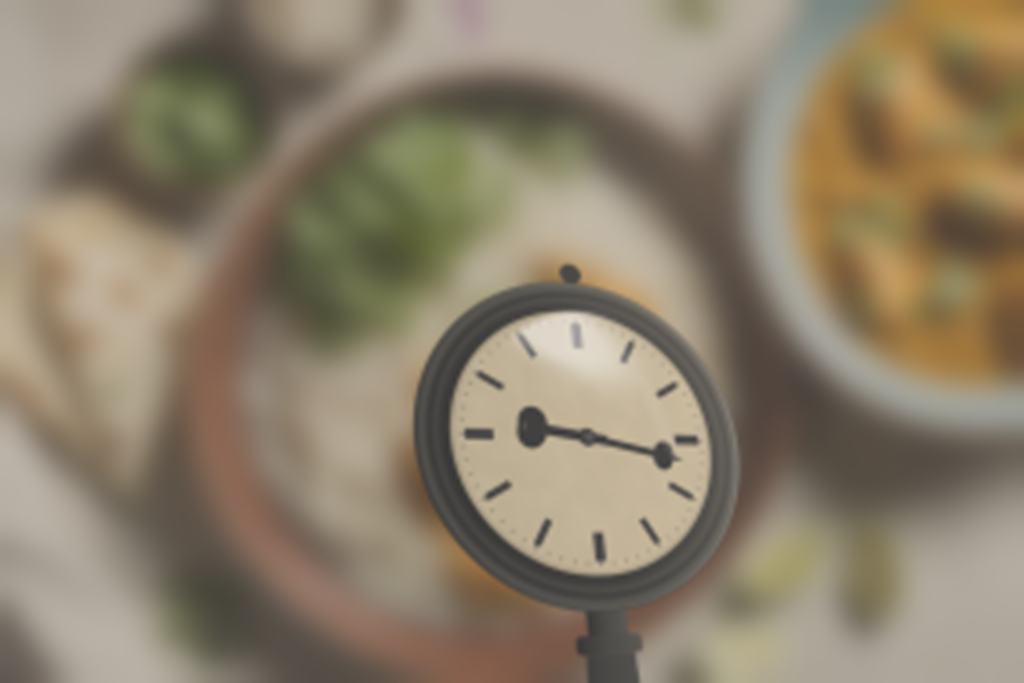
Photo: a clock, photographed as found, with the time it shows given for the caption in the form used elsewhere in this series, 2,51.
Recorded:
9,17
